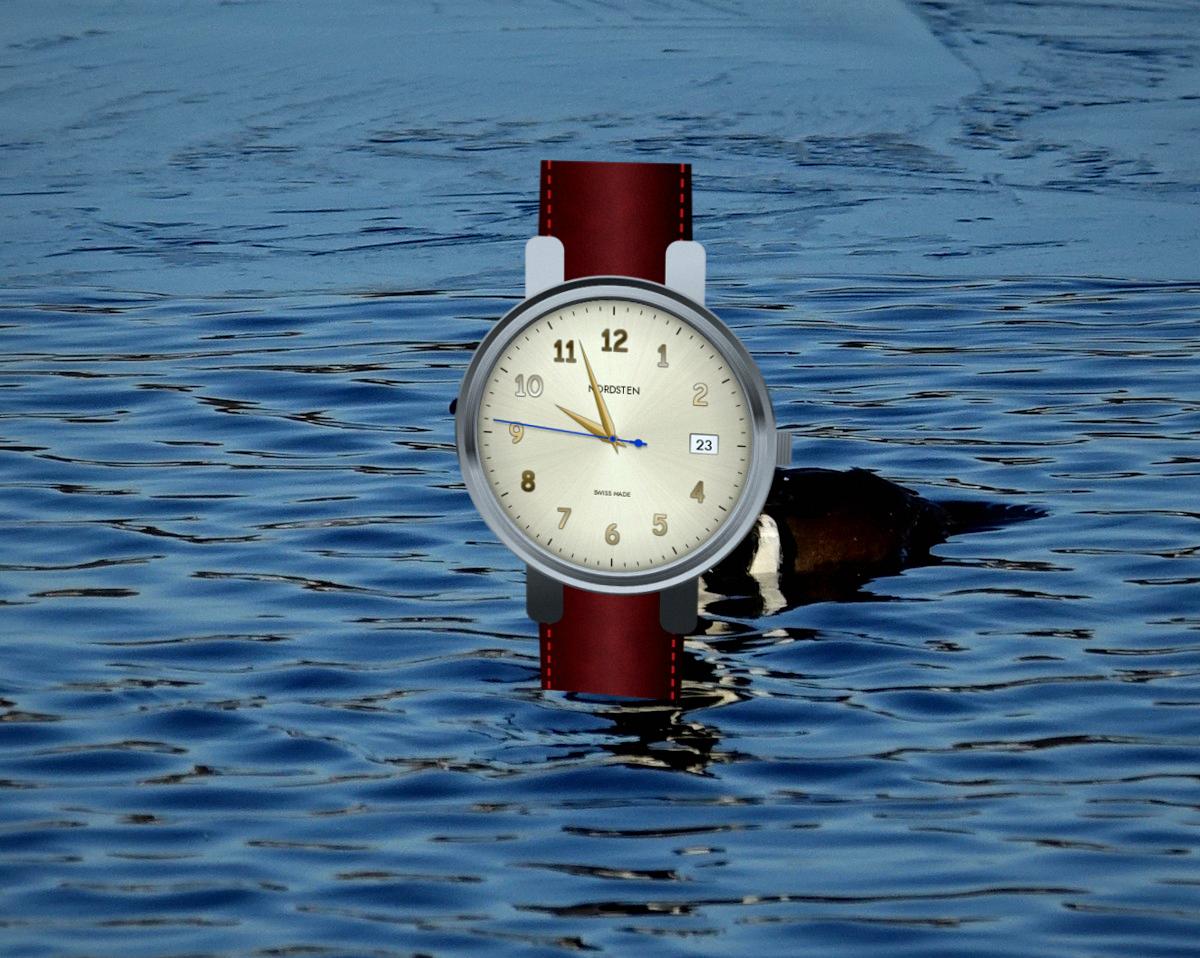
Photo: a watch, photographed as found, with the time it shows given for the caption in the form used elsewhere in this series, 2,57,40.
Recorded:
9,56,46
